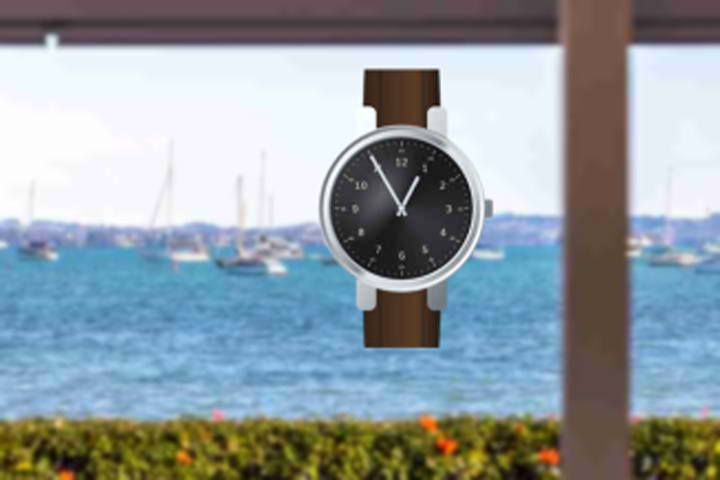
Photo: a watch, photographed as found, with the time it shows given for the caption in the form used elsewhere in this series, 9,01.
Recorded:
12,55
